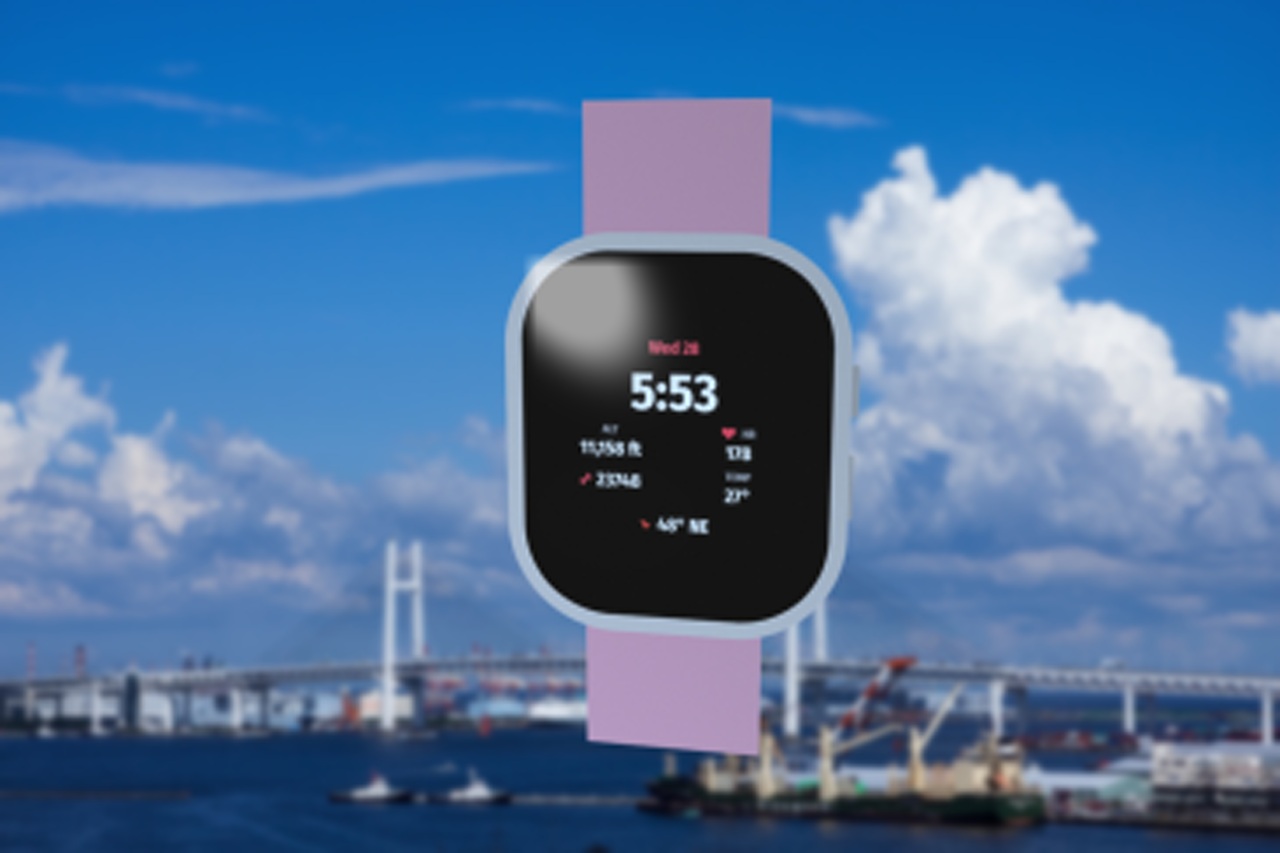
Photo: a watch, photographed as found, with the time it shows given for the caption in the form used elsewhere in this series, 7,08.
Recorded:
5,53
